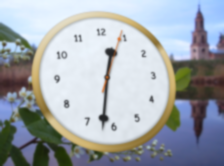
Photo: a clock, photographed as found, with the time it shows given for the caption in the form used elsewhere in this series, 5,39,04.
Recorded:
12,32,04
